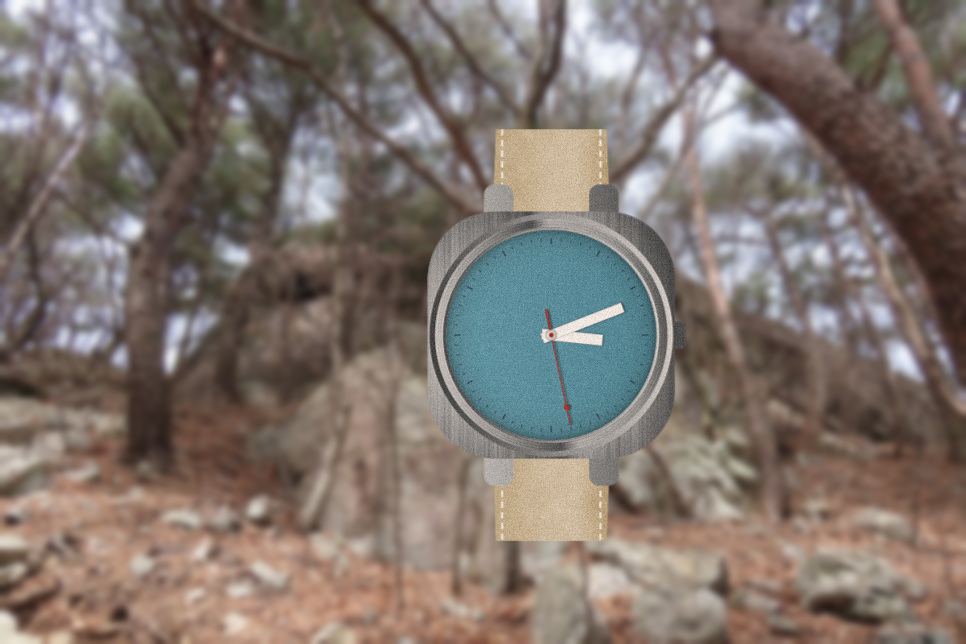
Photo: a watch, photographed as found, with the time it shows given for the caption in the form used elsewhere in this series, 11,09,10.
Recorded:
3,11,28
